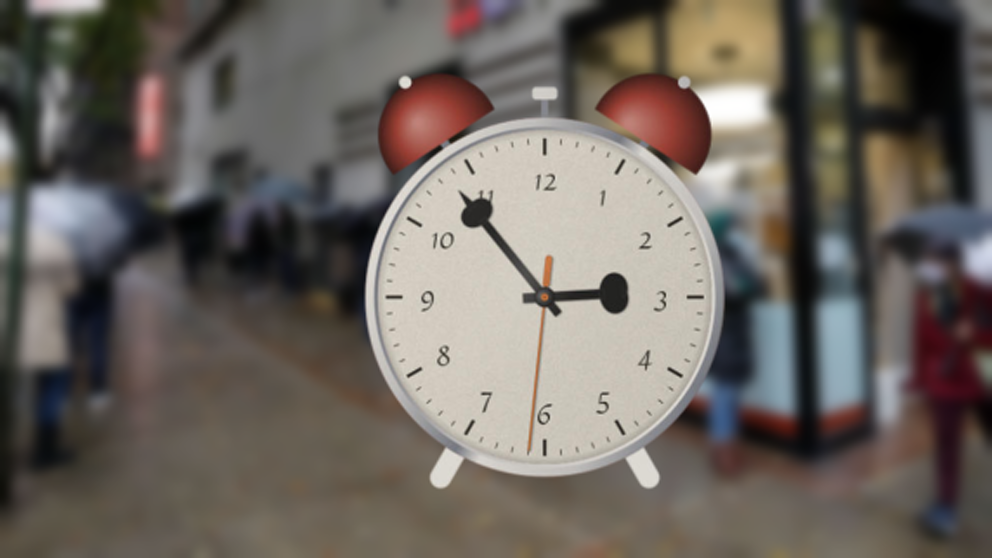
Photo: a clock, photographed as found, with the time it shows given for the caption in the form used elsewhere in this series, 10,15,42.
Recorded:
2,53,31
